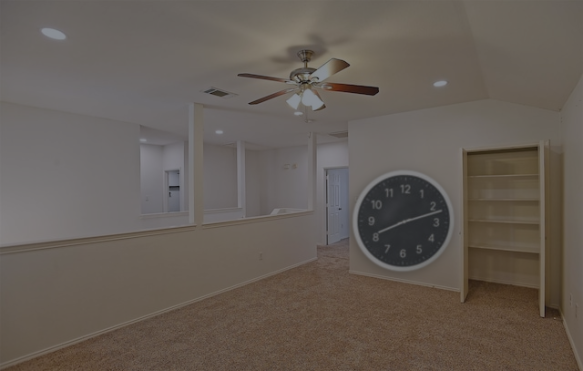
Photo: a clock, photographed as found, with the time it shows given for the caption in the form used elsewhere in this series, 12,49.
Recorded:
8,12
